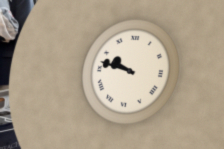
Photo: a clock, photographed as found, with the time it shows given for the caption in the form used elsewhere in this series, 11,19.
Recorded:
9,47
